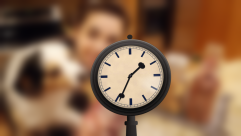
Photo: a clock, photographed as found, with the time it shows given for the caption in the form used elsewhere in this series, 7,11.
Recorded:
1,34
